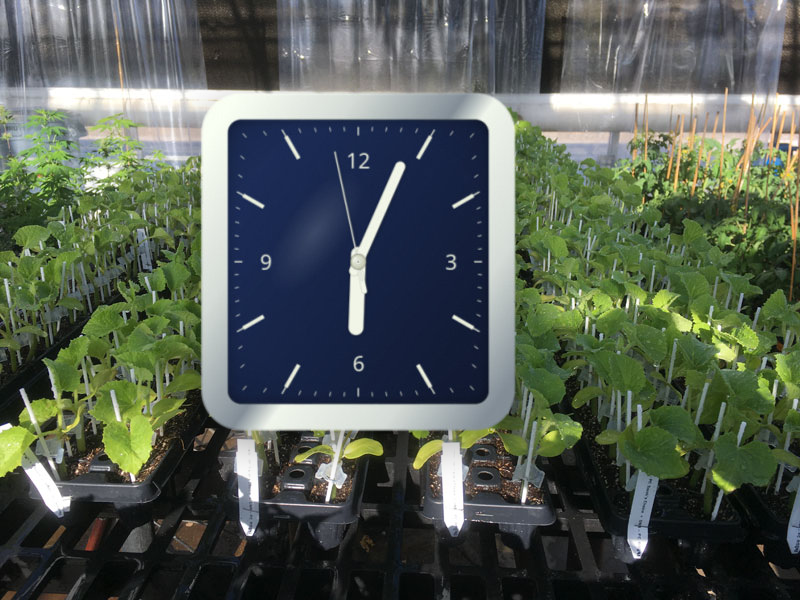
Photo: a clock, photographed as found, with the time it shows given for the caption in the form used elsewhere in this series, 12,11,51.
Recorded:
6,03,58
